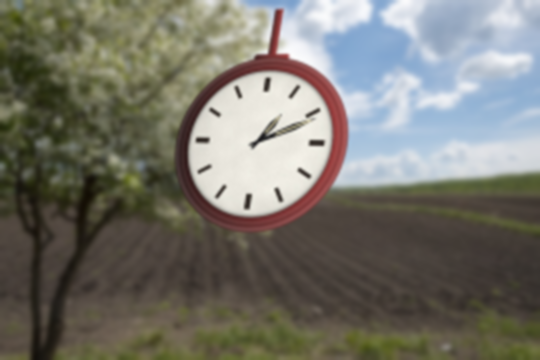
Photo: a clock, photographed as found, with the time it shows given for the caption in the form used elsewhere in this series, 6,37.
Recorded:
1,11
